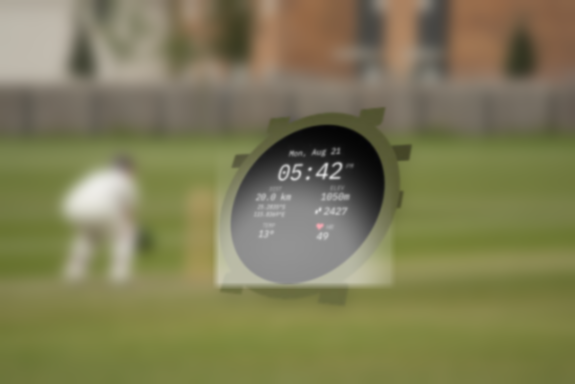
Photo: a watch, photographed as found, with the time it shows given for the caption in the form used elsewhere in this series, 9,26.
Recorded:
5,42
